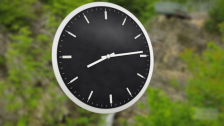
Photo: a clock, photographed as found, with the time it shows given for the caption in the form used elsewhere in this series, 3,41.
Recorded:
8,14
